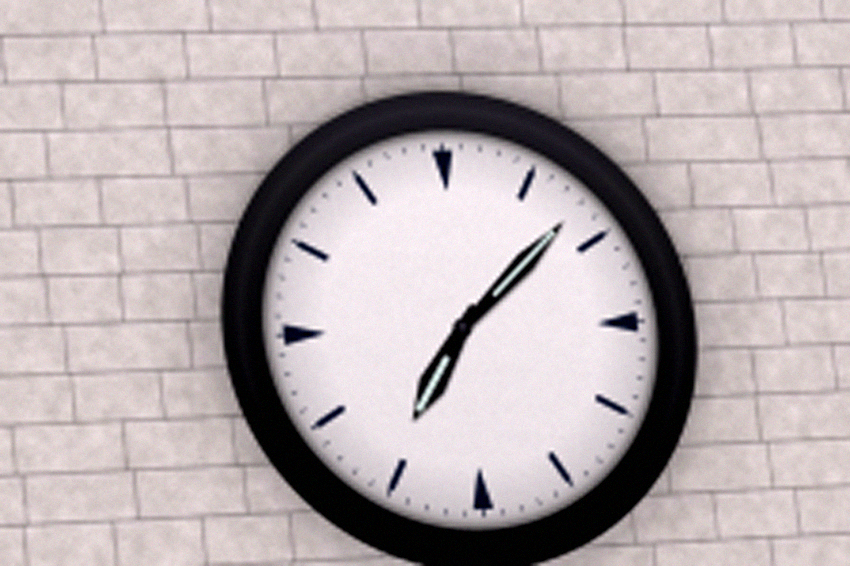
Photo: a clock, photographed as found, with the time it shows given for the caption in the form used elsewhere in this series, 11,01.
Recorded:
7,08
